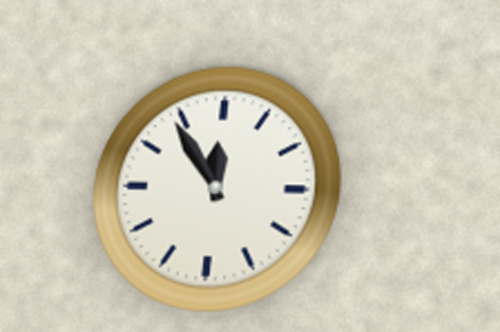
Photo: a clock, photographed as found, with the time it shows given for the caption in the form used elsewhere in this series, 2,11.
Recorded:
11,54
